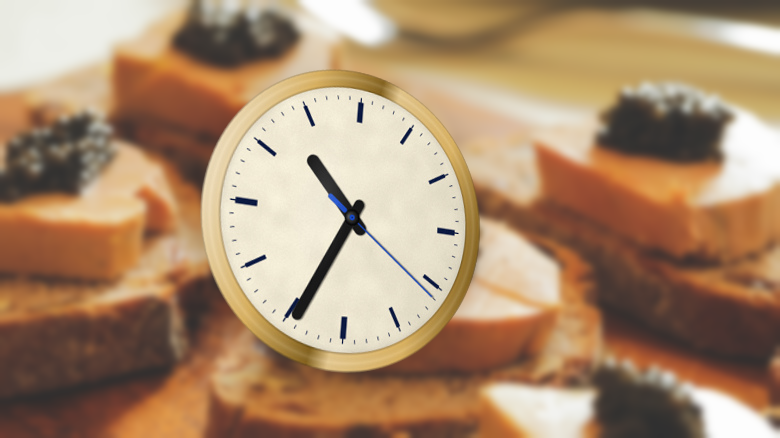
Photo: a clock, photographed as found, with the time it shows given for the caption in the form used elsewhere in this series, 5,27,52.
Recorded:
10,34,21
